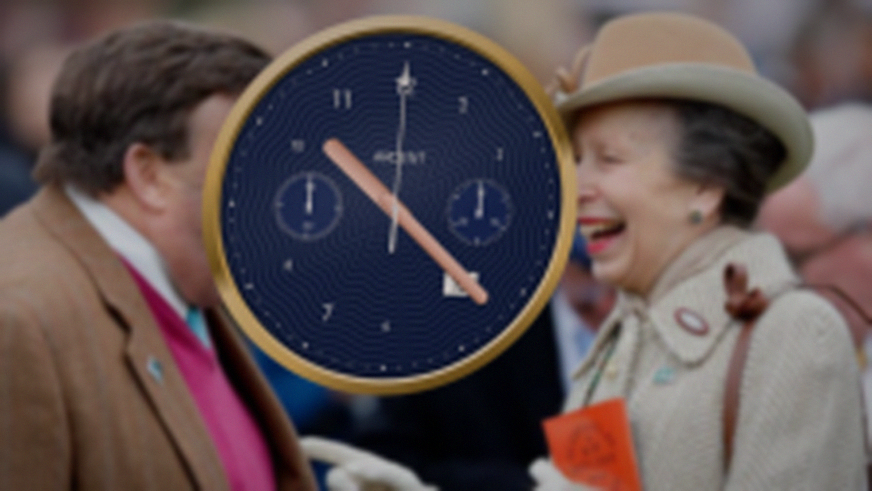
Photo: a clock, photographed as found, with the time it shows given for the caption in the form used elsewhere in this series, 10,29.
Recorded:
10,22
